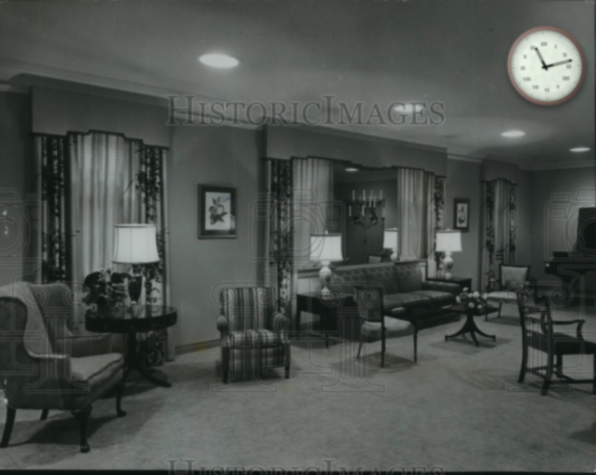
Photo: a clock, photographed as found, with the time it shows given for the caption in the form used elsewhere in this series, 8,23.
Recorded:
11,13
